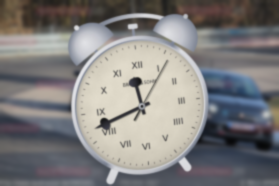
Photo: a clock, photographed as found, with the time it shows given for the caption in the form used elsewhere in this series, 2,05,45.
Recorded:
11,42,06
